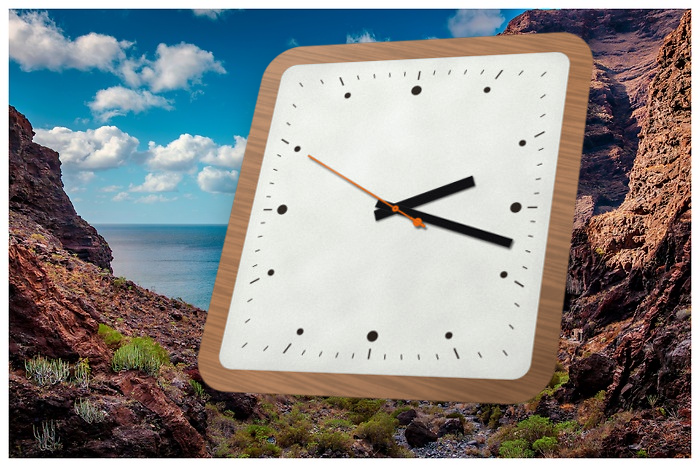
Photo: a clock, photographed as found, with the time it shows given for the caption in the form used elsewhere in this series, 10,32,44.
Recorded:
2,17,50
